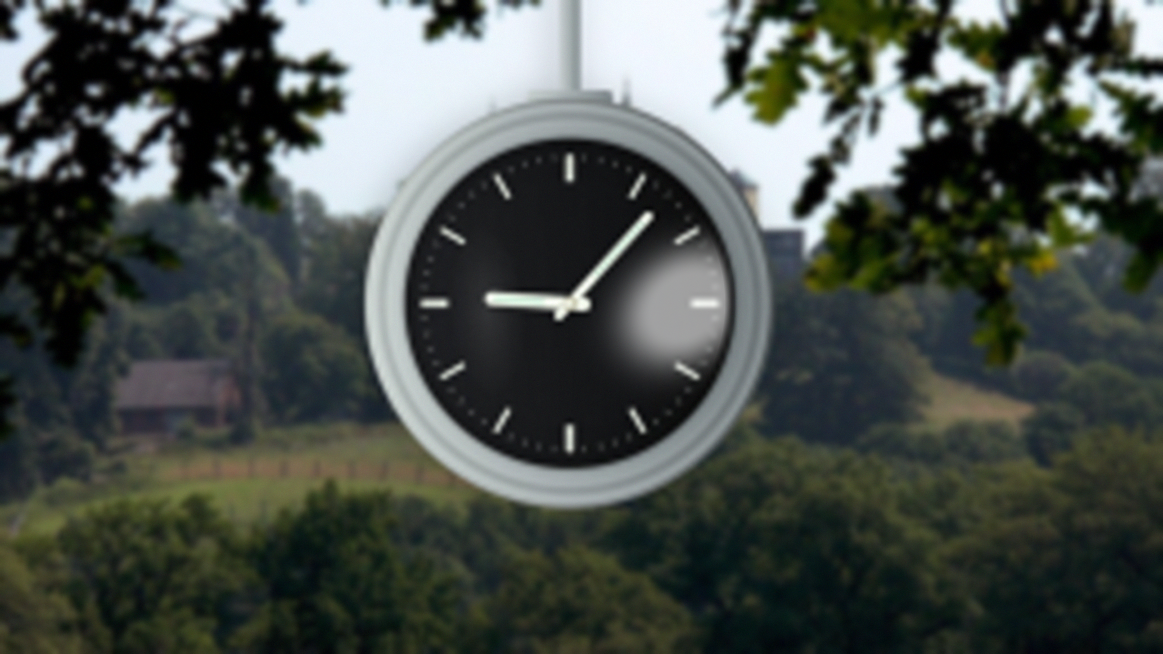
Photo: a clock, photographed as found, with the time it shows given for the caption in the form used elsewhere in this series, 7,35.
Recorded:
9,07
